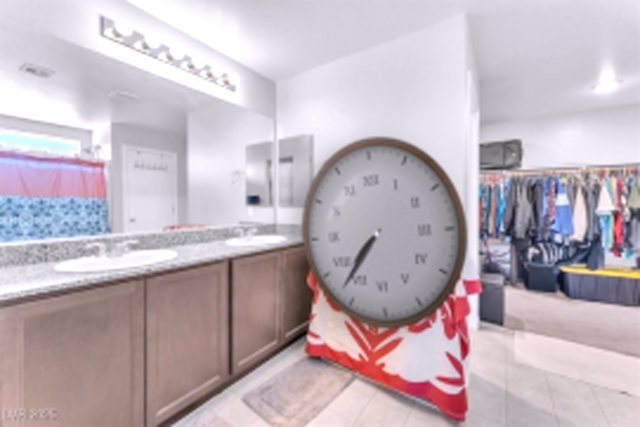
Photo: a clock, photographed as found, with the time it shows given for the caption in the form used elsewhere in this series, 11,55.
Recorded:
7,37
